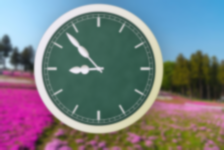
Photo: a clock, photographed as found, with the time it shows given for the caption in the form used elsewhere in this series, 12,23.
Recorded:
8,53
